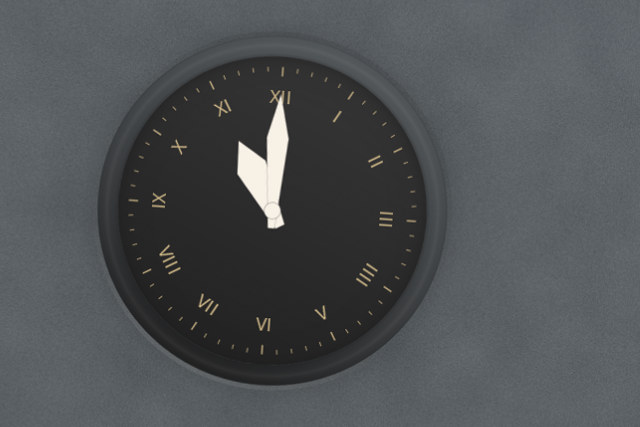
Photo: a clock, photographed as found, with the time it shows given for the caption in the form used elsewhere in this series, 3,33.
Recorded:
11,00
